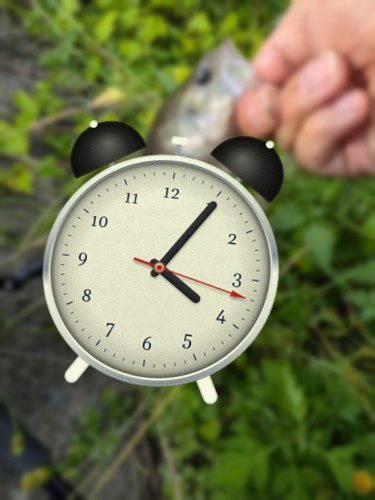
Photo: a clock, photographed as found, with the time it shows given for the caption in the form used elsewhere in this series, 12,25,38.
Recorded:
4,05,17
